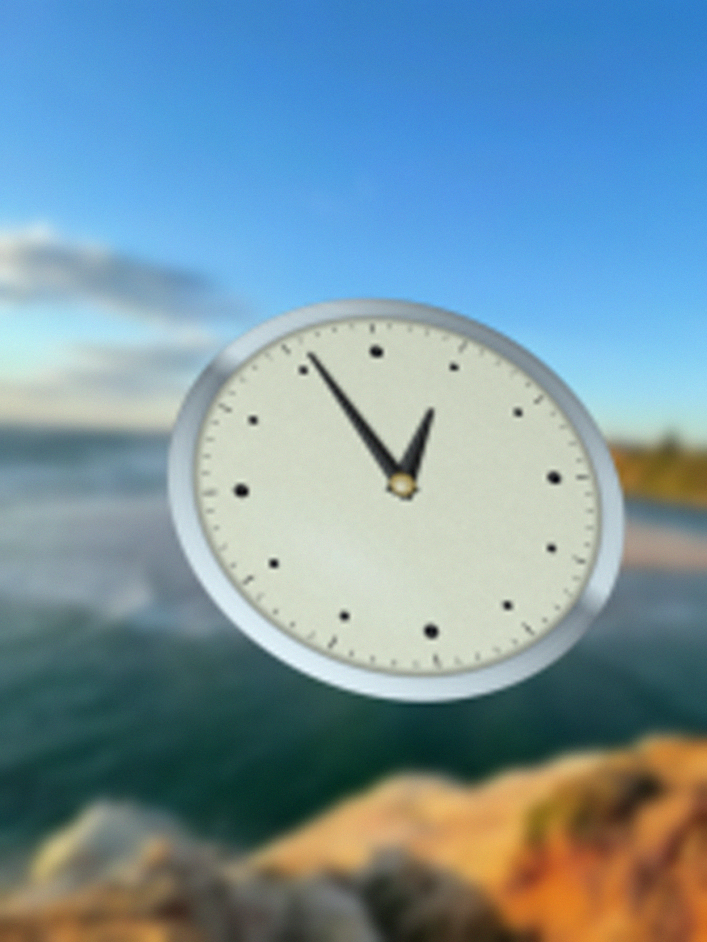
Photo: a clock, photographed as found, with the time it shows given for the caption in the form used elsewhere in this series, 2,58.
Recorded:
12,56
